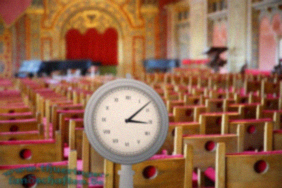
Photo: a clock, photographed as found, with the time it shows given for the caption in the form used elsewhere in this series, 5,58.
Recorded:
3,08
